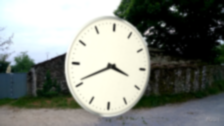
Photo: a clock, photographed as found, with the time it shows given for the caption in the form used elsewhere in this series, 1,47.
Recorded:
3,41
